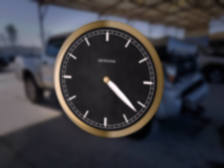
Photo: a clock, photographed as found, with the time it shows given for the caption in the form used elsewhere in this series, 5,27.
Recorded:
4,22
